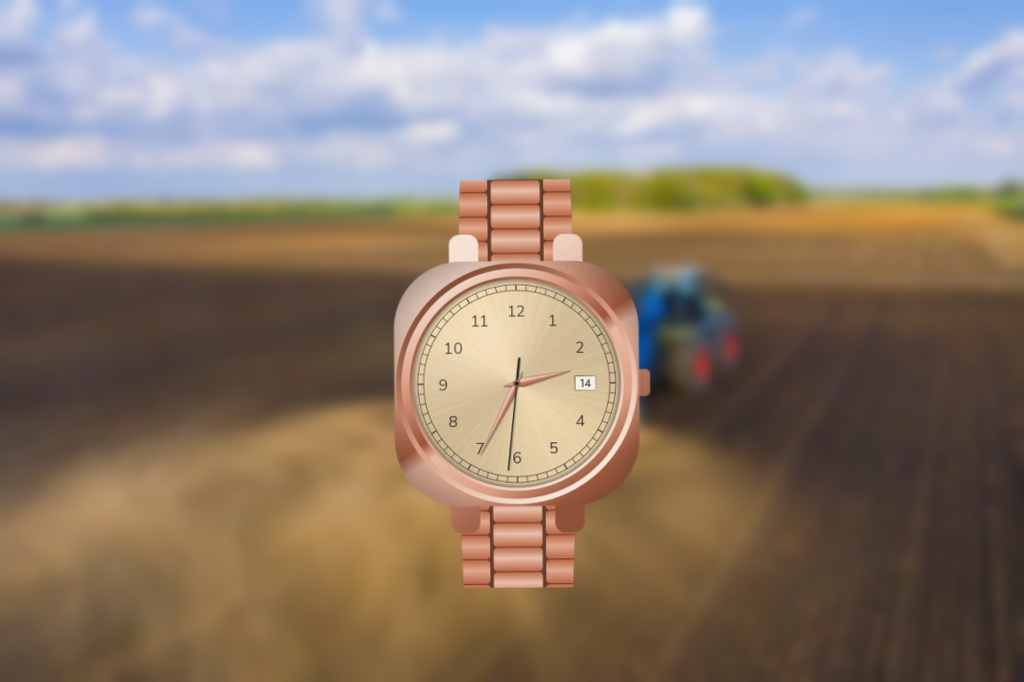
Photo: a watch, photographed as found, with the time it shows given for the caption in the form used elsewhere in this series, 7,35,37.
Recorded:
2,34,31
